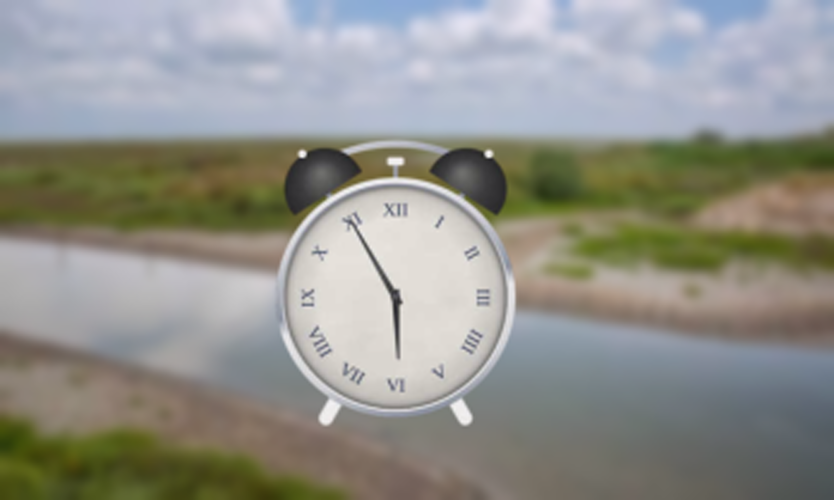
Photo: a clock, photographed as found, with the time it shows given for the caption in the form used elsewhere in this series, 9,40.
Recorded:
5,55
